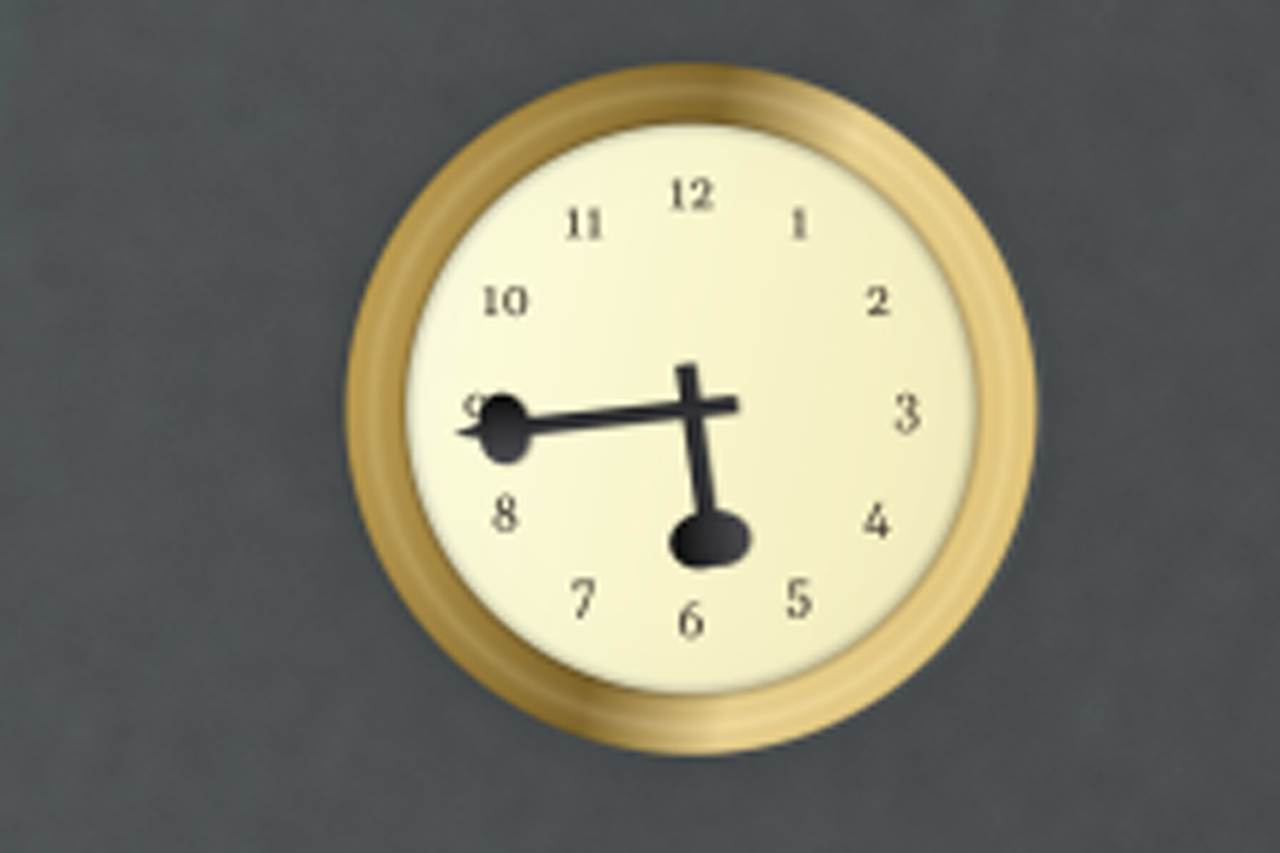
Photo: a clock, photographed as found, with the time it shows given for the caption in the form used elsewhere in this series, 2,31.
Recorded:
5,44
